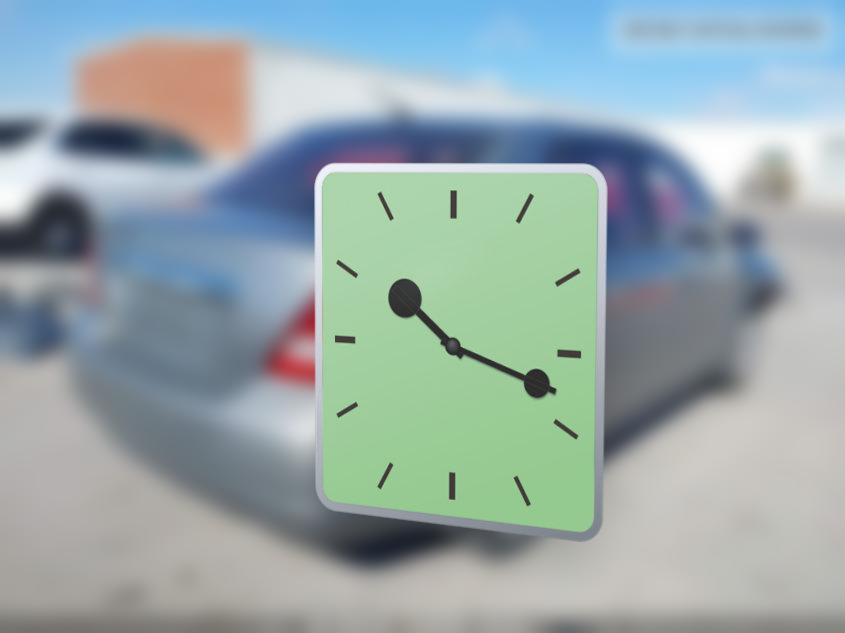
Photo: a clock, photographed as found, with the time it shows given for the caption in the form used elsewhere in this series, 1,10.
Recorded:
10,18
